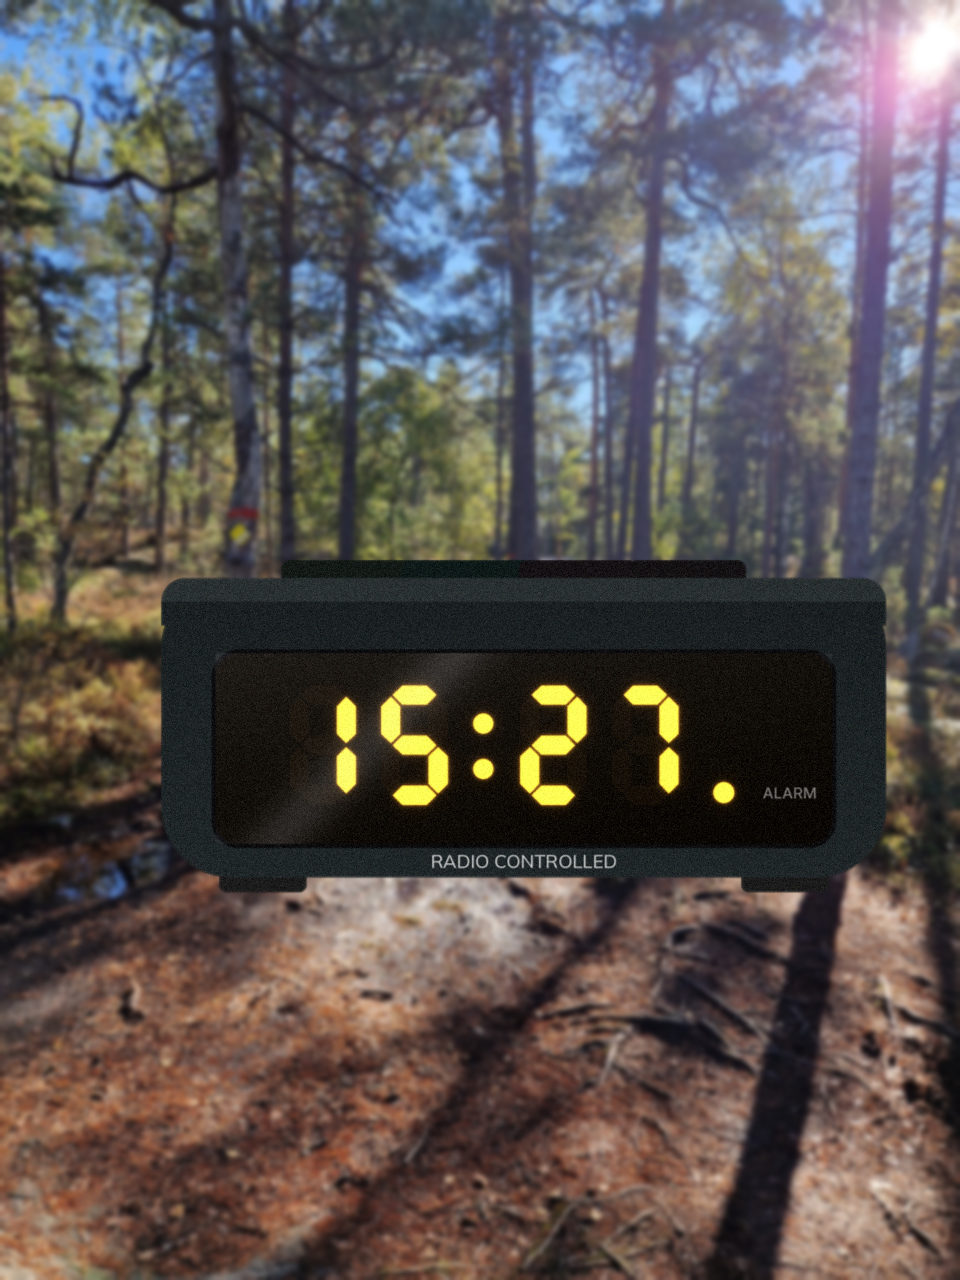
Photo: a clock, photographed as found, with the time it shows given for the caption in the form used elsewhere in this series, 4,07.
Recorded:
15,27
